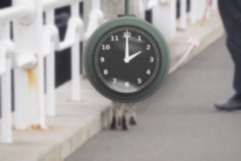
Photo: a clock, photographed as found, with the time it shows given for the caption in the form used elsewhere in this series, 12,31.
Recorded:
2,00
